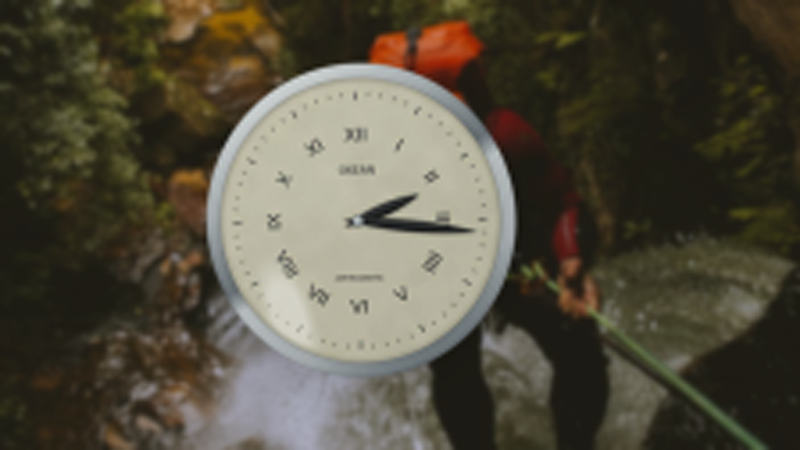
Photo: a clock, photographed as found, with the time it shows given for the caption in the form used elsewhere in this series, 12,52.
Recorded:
2,16
